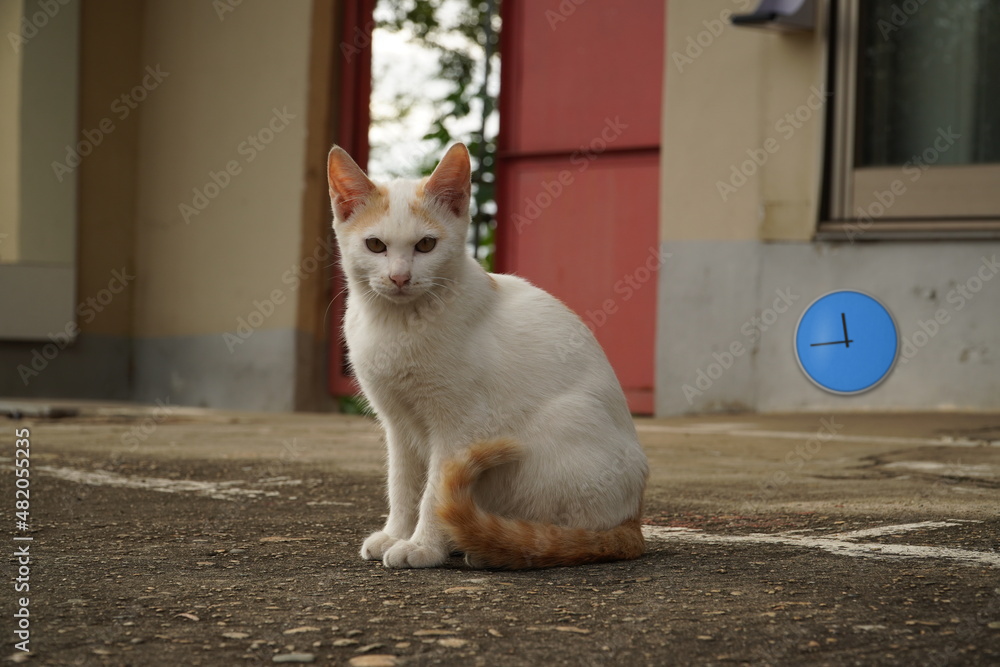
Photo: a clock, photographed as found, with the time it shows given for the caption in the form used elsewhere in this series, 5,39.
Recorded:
11,44
